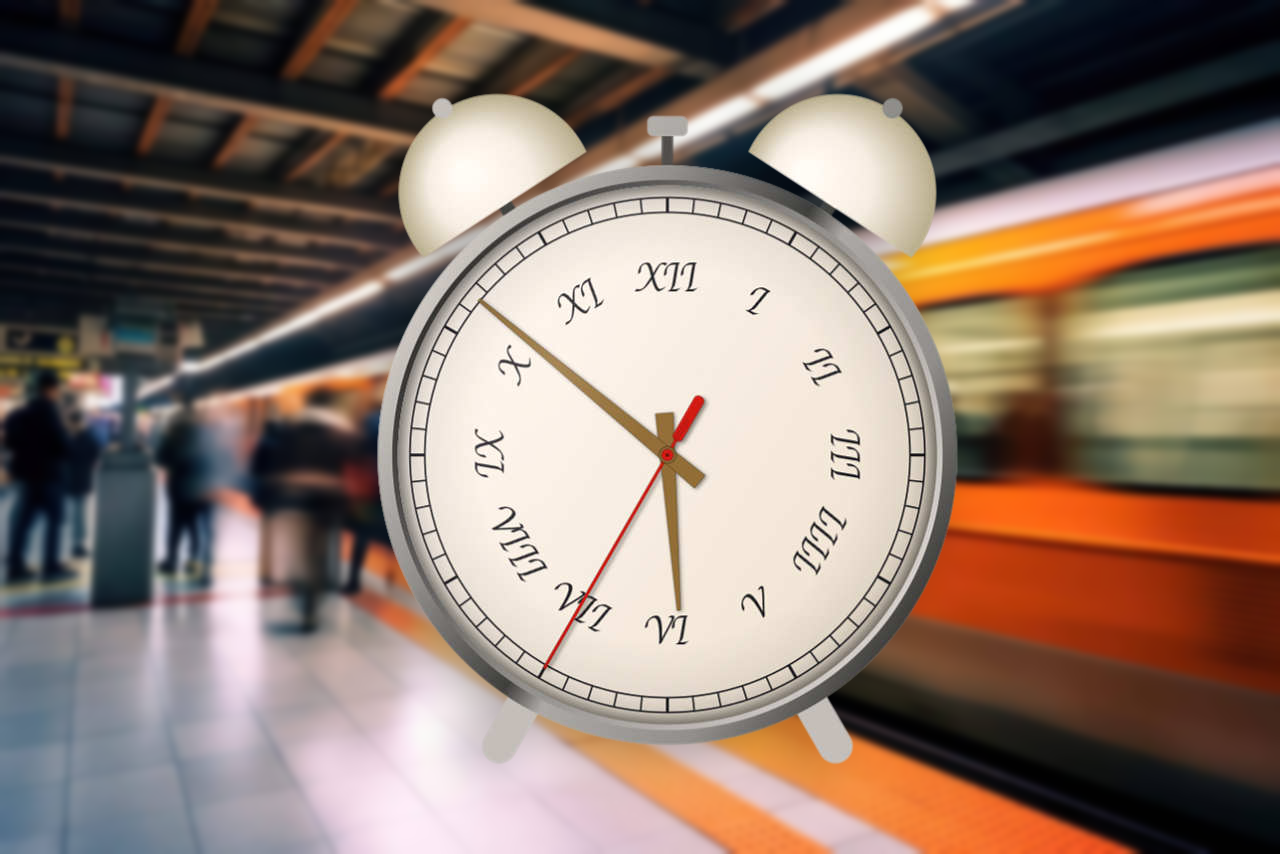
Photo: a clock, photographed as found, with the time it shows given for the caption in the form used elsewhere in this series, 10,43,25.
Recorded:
5,51,35
